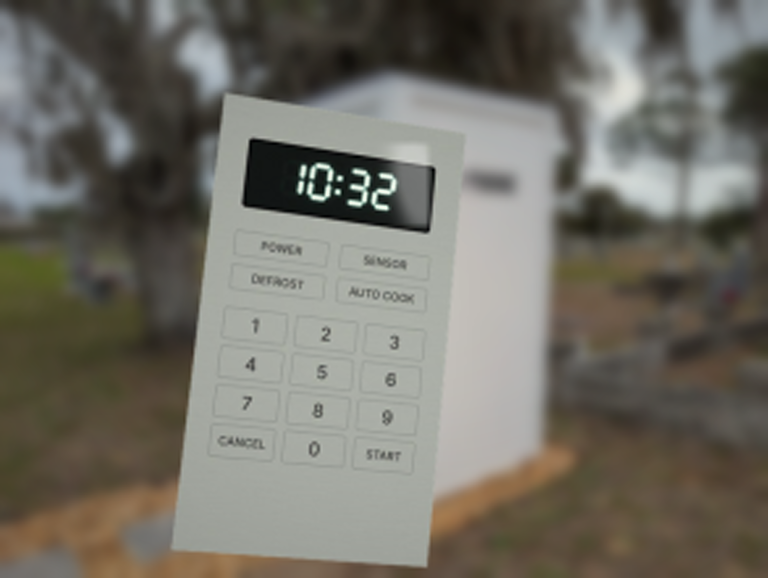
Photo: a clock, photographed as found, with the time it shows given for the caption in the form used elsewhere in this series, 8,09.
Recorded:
10,32
